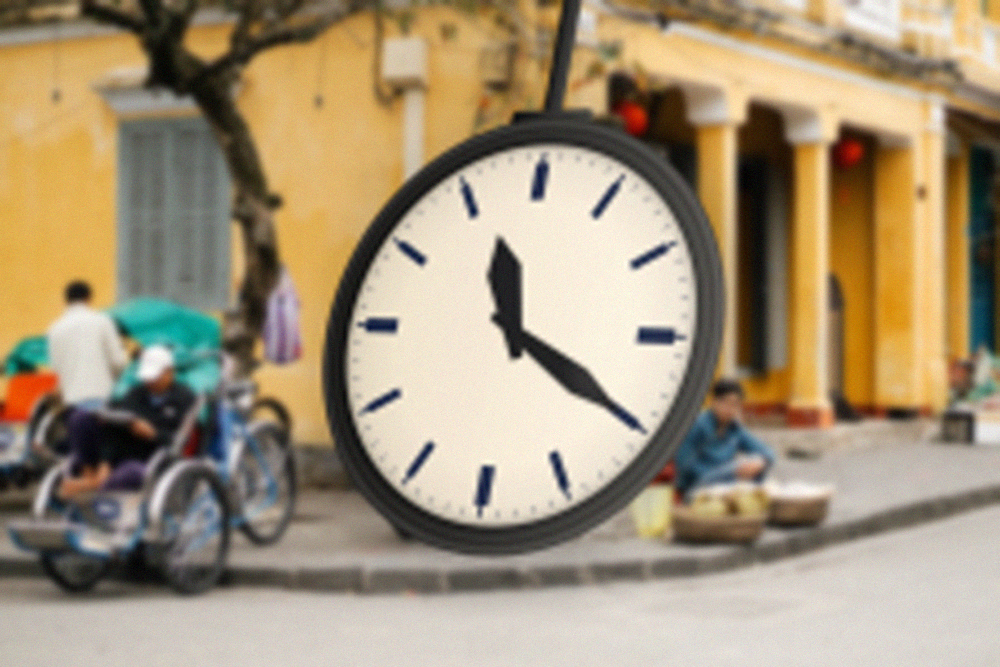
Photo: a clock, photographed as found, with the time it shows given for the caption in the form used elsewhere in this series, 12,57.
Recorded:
11,20
